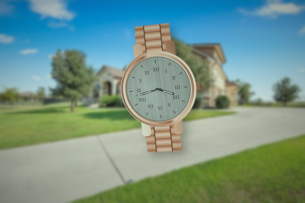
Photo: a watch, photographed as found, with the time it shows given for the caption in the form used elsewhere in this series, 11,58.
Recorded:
3,43
